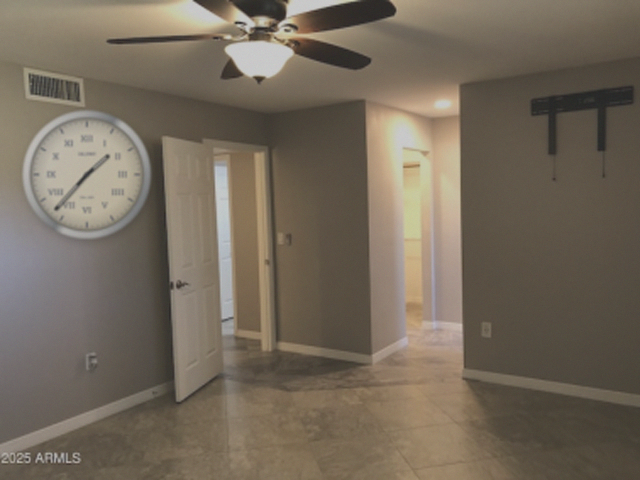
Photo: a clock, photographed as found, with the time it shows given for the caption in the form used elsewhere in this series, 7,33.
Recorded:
1,37
